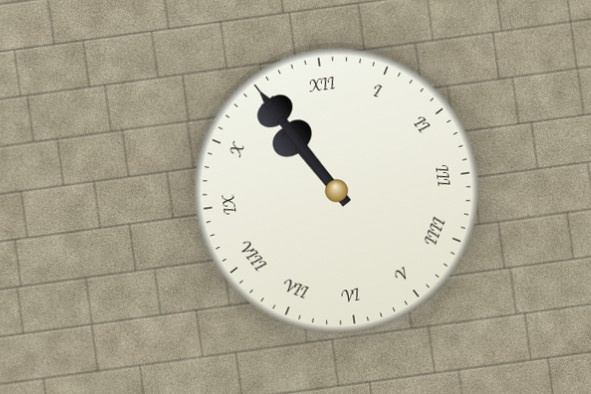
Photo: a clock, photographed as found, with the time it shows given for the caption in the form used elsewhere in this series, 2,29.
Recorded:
10,55
